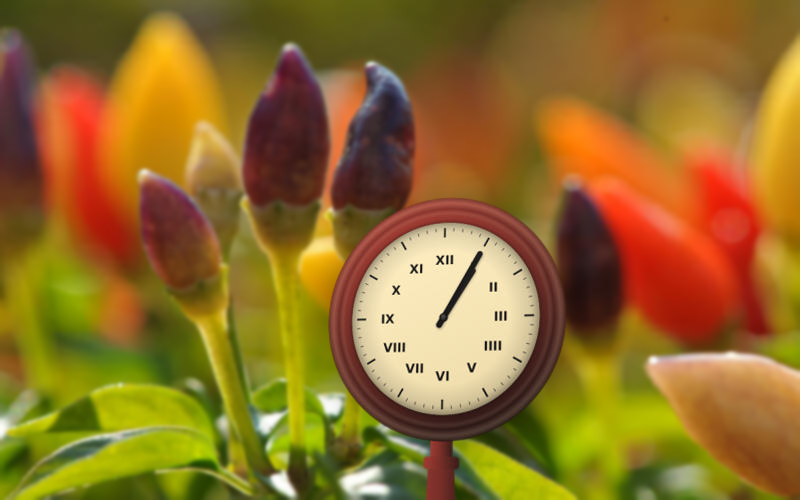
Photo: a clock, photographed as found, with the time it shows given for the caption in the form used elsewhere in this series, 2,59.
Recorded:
1,05
